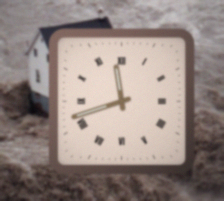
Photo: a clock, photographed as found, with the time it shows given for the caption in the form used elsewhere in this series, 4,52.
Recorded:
11,42
